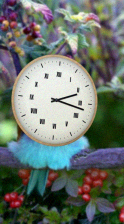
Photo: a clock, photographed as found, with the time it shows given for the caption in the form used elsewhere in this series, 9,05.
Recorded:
2,17
